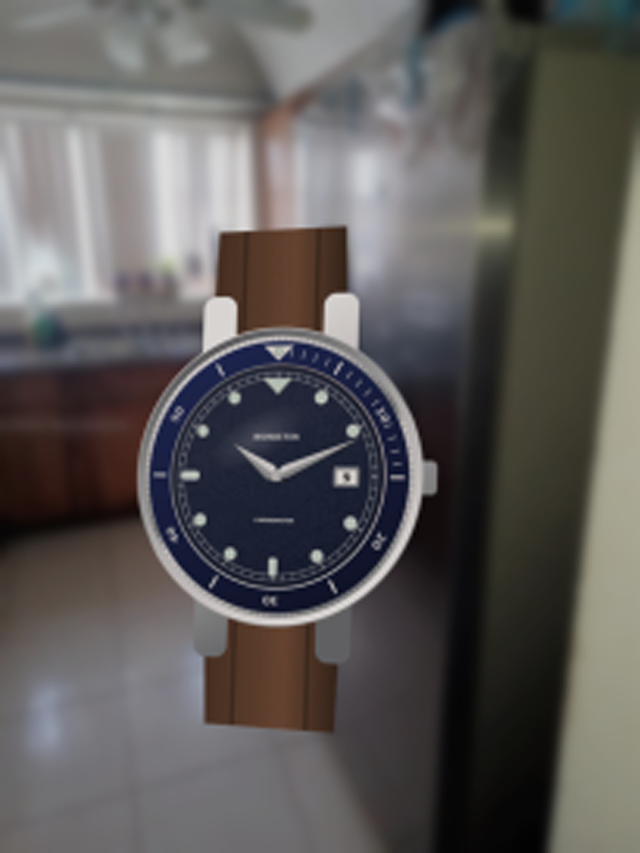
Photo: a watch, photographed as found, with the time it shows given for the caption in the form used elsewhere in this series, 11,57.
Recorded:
10,11
